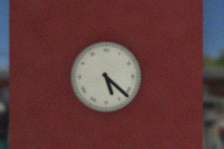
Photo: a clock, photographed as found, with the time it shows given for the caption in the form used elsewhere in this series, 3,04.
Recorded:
5,22
